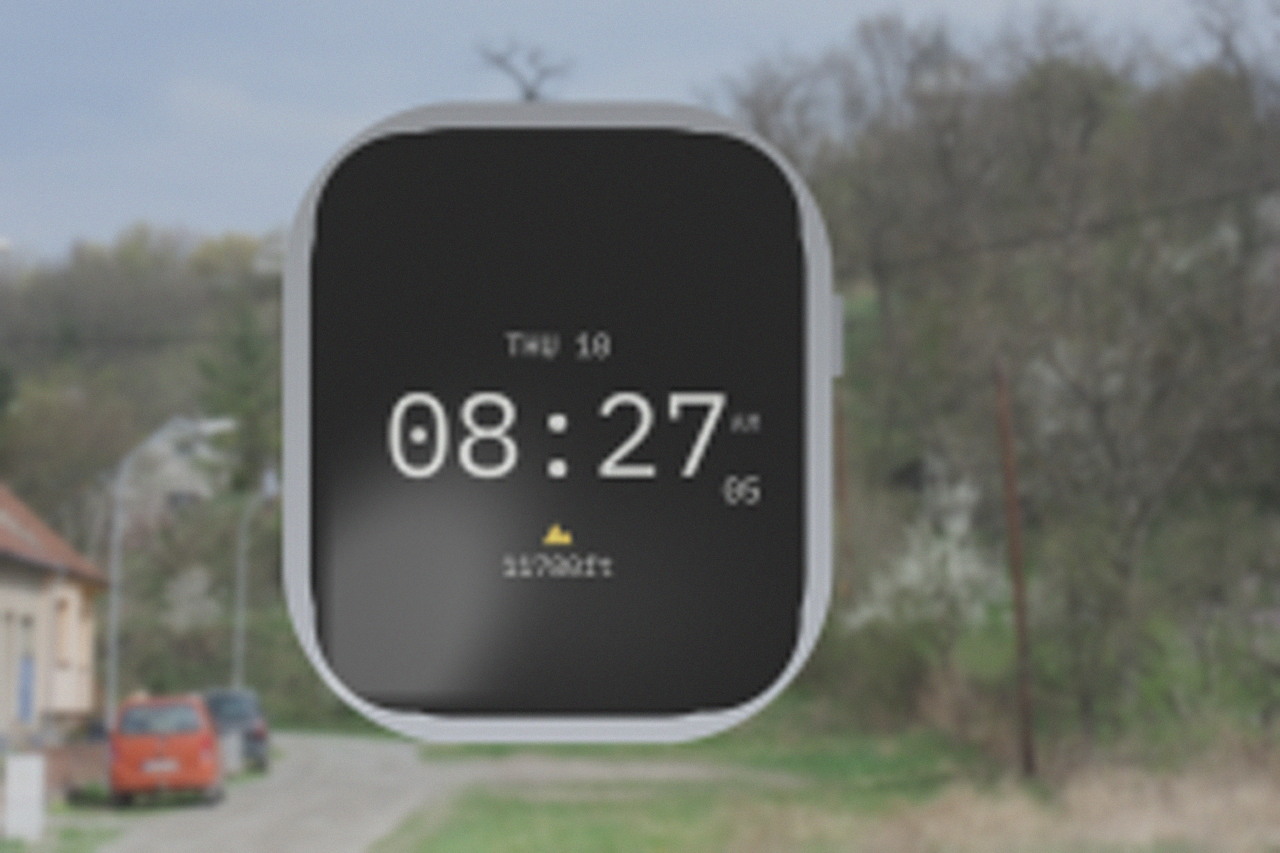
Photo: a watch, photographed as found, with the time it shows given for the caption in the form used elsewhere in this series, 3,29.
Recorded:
8,27
